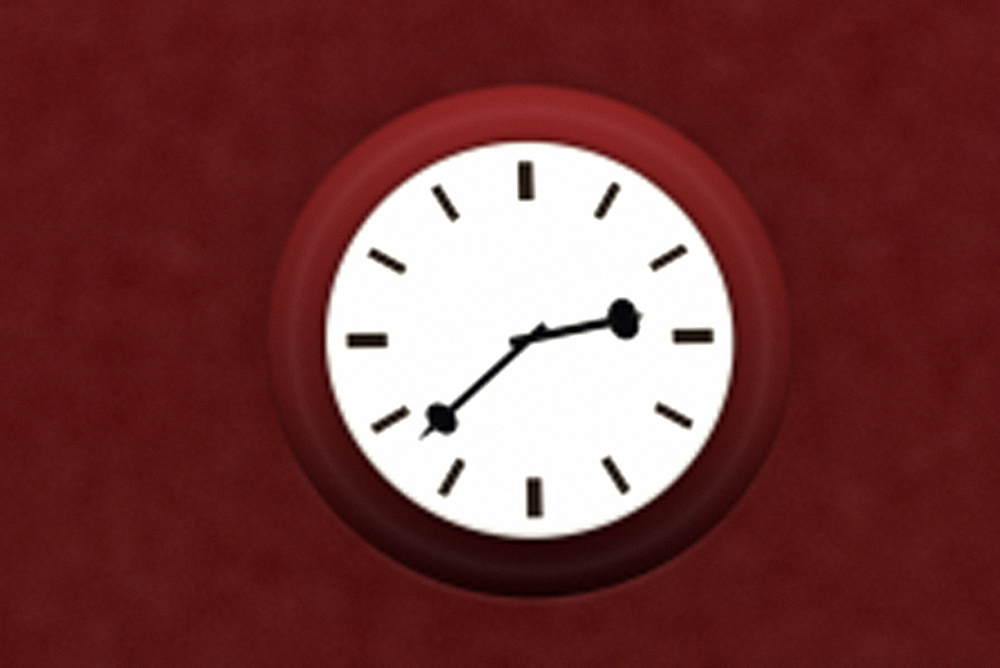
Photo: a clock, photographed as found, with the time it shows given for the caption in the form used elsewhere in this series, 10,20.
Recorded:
2,38
